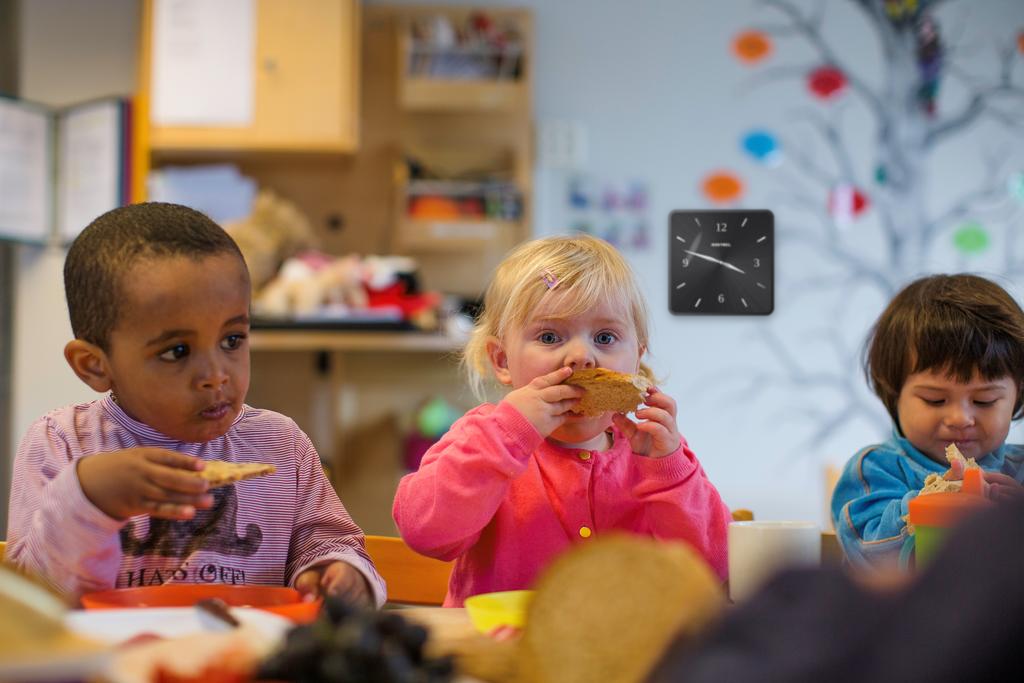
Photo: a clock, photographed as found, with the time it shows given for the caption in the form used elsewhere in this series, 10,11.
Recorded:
3,48
